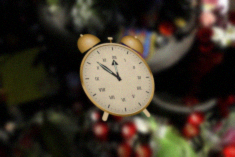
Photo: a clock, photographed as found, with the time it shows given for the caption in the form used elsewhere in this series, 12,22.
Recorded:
11,52
